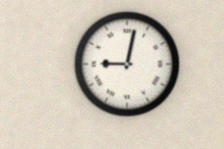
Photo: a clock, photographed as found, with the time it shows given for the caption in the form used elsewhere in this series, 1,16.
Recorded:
9,02
